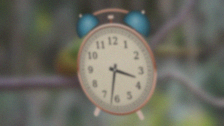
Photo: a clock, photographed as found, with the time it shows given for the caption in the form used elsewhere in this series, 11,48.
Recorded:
3,32
